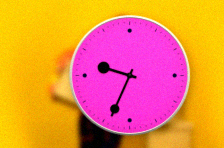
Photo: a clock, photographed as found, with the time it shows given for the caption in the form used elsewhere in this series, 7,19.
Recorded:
9,34
